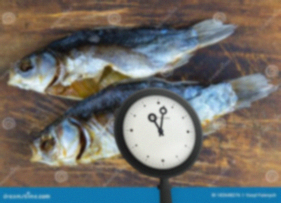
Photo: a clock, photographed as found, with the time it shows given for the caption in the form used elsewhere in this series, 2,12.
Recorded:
11,02
